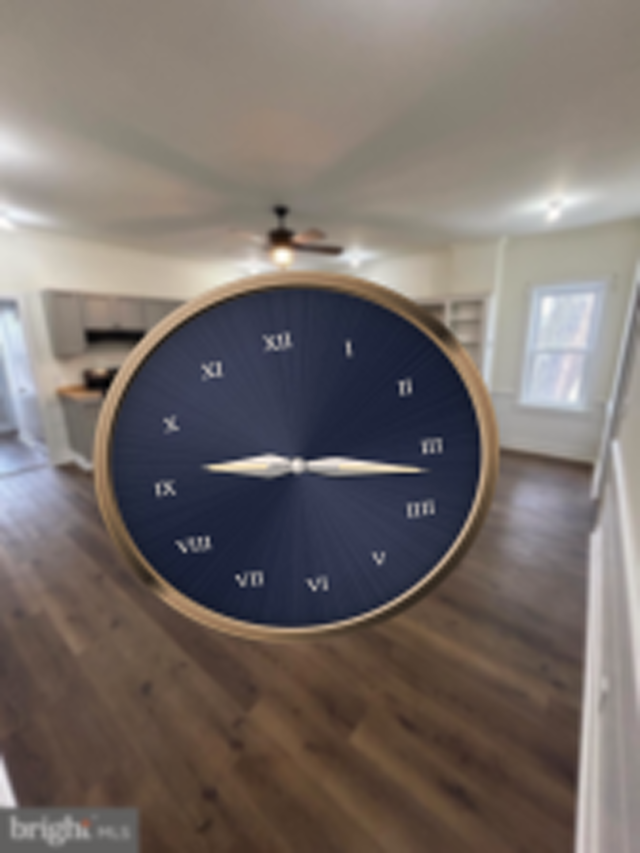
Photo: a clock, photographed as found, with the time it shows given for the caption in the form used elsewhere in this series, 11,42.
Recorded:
9,17
